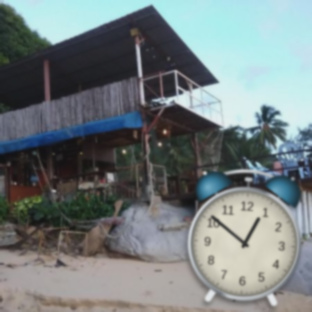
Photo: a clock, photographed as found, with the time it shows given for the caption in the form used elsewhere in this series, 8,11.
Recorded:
12,51
